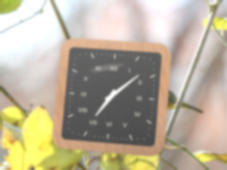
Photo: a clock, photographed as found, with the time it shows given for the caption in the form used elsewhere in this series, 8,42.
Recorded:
7,08
